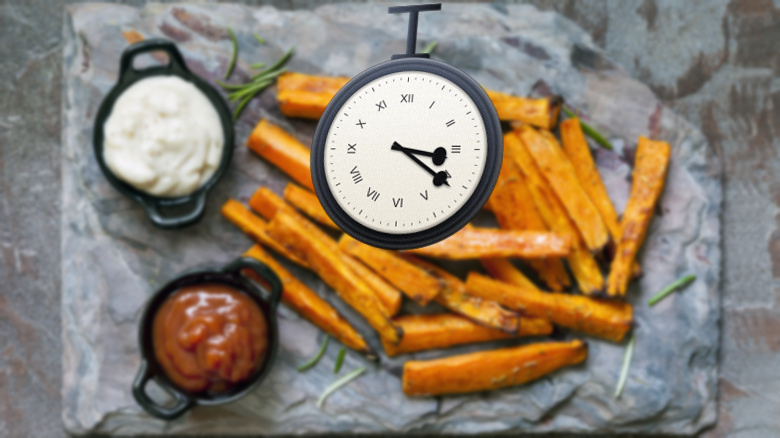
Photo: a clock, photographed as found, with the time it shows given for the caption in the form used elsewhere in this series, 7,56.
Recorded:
3,21
